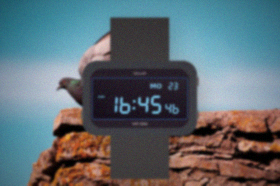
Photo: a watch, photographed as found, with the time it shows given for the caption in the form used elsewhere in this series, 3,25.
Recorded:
16,45
